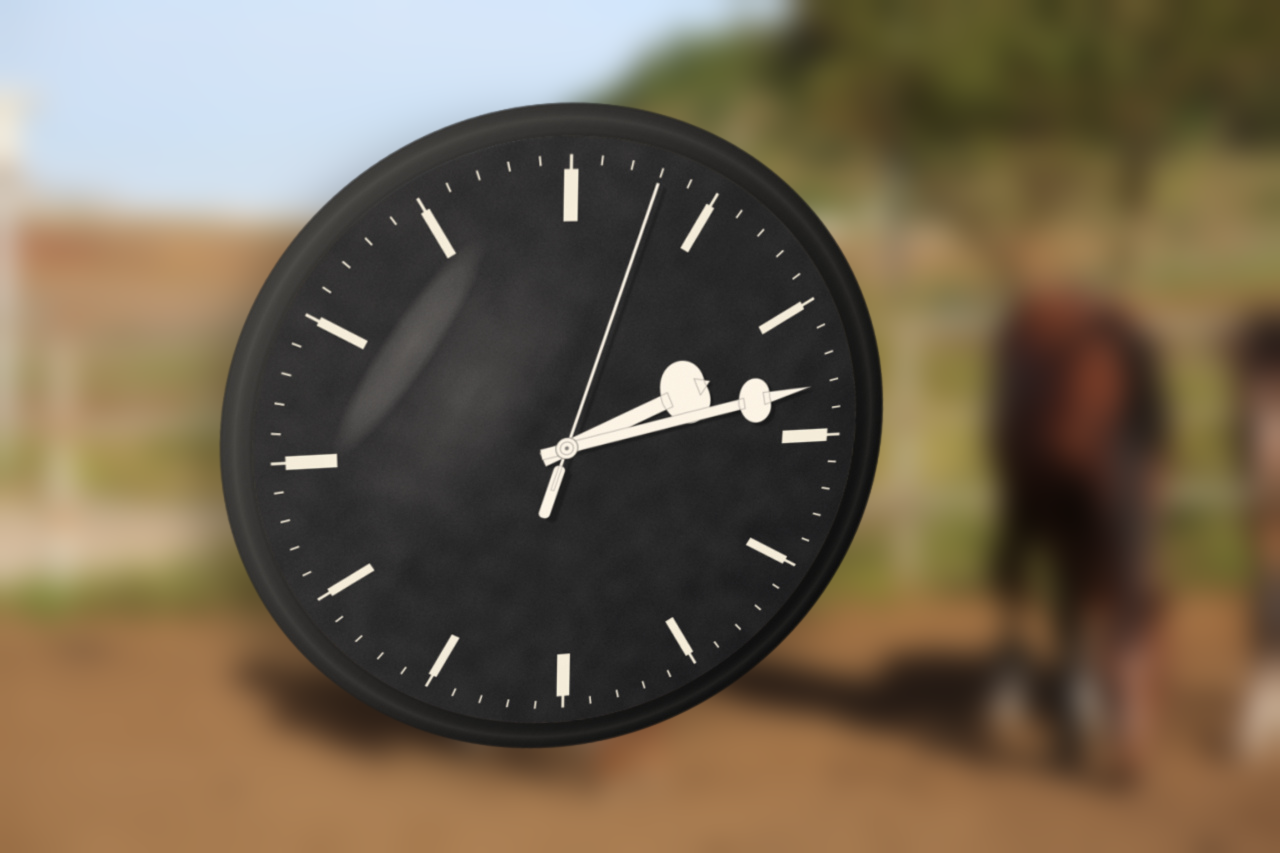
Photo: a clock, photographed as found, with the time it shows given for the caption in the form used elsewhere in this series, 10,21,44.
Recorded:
2,13,03
